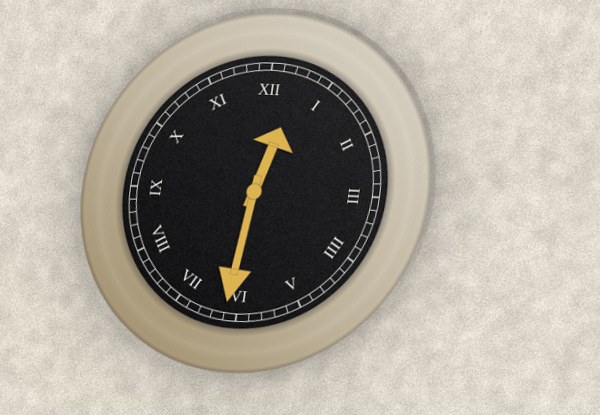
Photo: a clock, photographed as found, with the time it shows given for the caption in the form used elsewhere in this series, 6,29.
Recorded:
12,31
